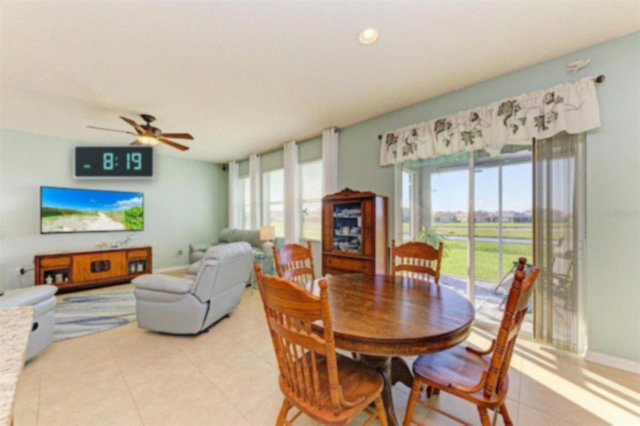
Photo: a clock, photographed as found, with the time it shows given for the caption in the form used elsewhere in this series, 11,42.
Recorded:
8,19
